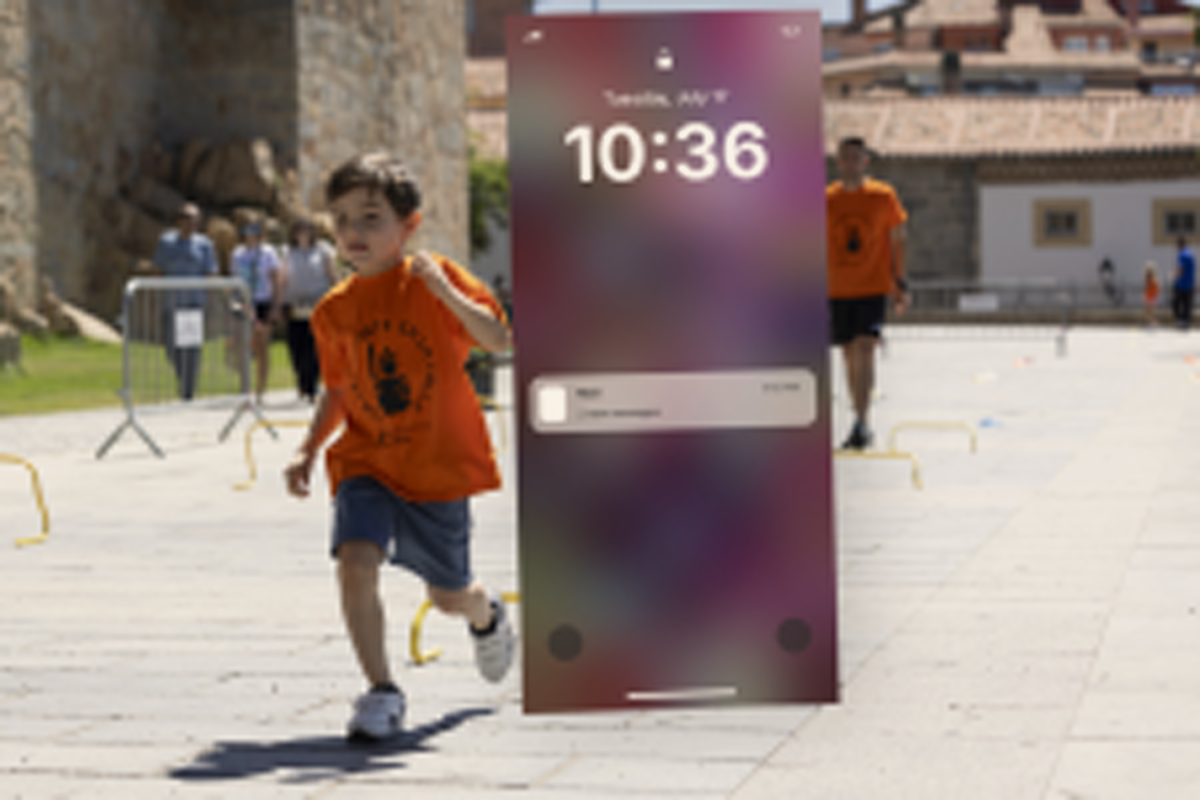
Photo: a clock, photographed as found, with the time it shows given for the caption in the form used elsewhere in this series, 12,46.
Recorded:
10,36
